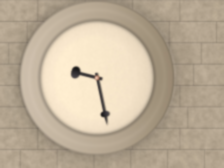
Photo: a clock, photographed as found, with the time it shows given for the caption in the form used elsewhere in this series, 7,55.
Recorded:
9,28
